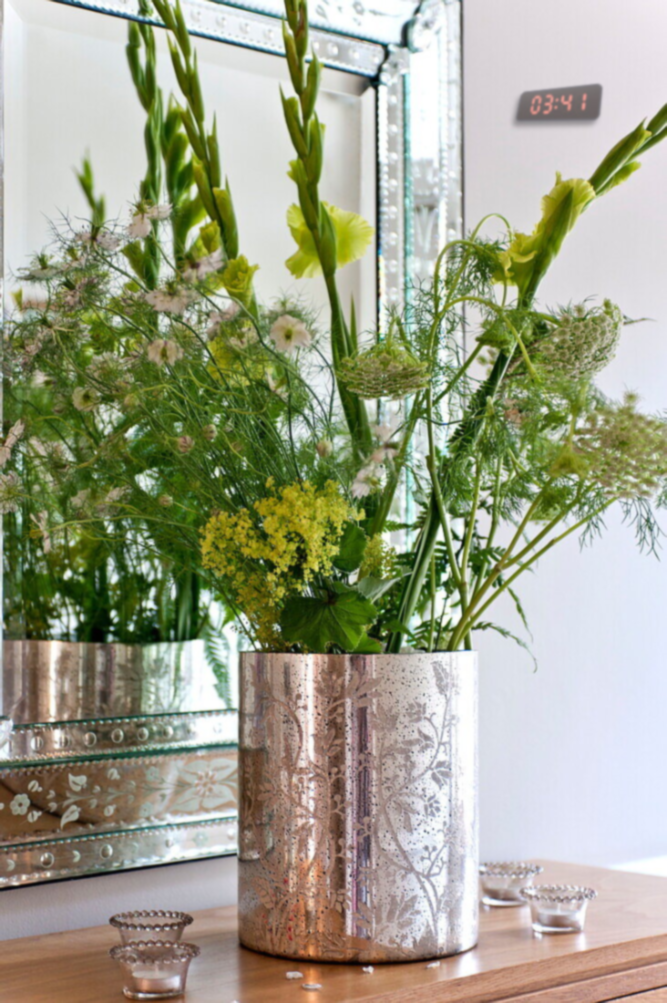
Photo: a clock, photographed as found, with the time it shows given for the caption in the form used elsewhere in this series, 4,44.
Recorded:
3,41
